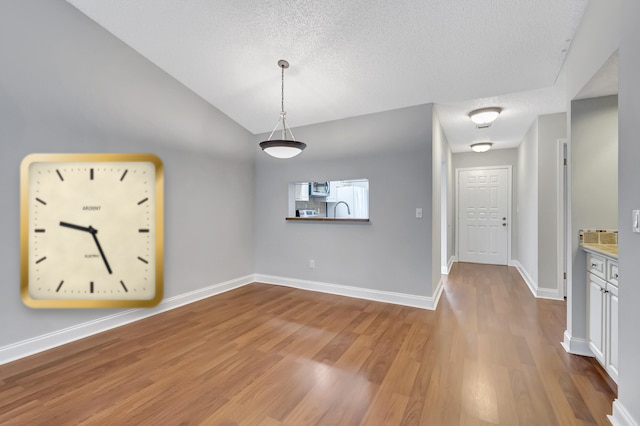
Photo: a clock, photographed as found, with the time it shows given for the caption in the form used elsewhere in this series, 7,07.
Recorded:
9,26
